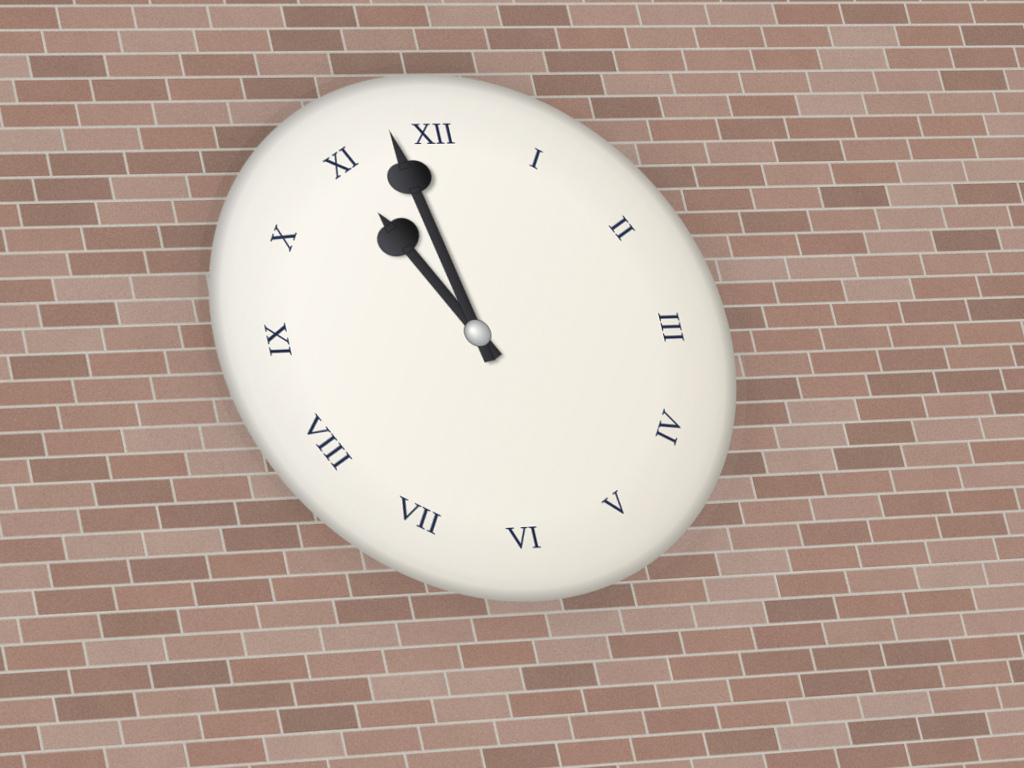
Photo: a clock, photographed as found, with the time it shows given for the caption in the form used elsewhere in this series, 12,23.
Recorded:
10,58
